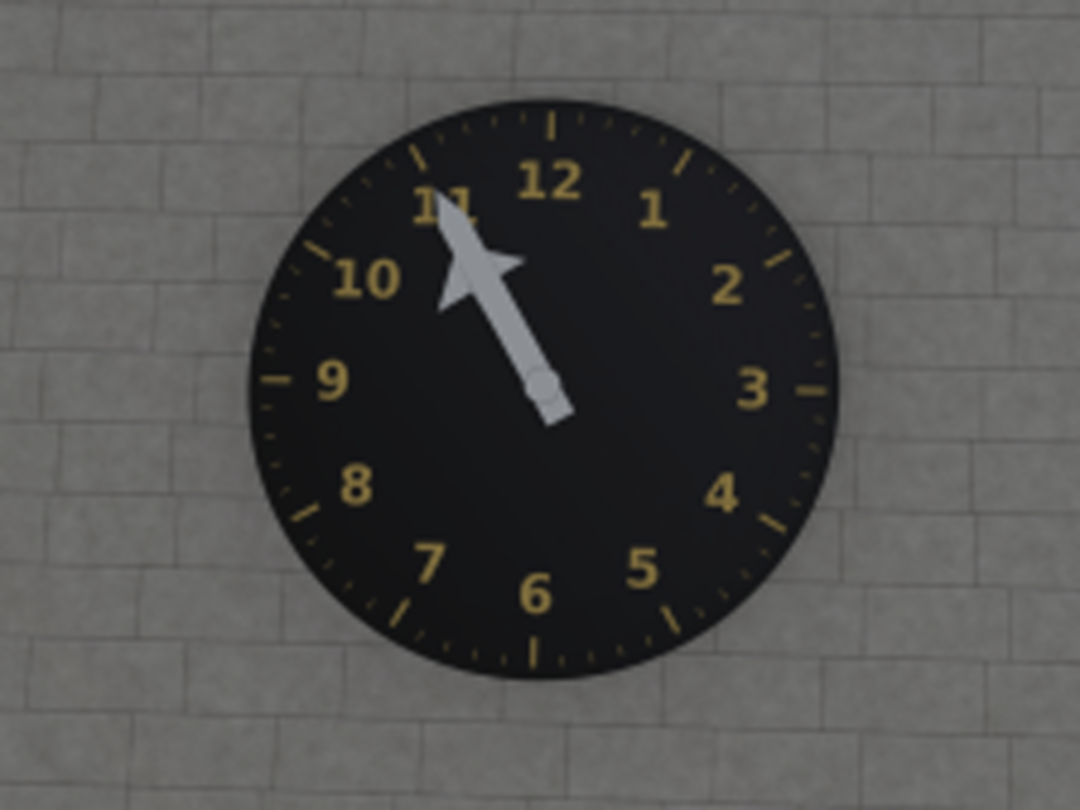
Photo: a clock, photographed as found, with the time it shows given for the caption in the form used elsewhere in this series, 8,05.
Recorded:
10,55
